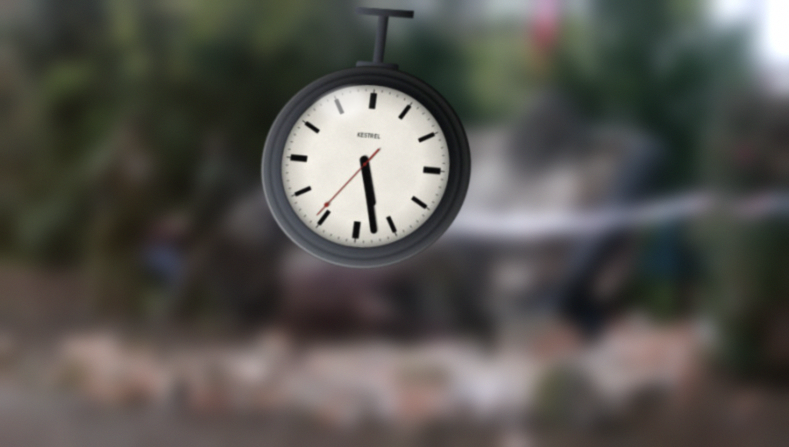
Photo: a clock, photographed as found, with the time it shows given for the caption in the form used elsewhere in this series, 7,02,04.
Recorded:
5,27,36
